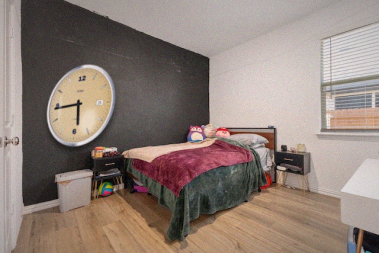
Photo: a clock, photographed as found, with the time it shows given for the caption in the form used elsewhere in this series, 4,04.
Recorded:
5,44
